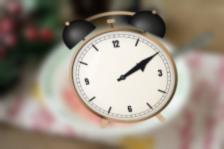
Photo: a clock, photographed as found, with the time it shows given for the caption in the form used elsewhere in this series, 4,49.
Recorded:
2,10
